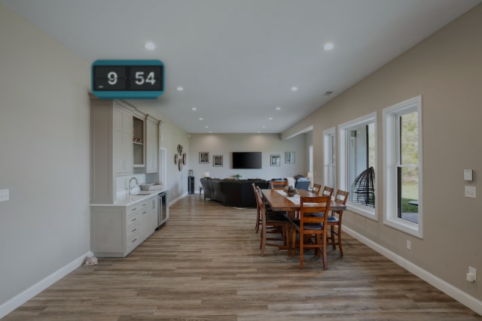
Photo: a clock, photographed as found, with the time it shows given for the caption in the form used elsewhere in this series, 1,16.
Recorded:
9,54
